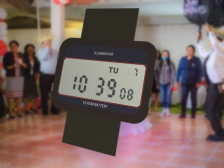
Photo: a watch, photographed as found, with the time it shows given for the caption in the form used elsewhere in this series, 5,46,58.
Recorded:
10,39,08
